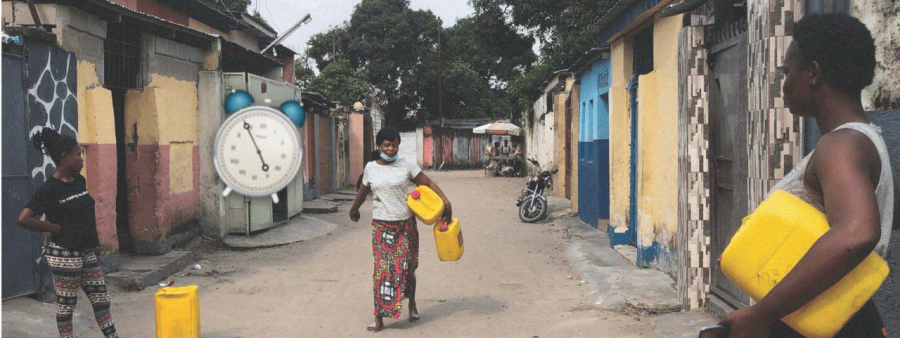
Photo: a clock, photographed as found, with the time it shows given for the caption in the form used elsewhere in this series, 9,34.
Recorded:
4,54
